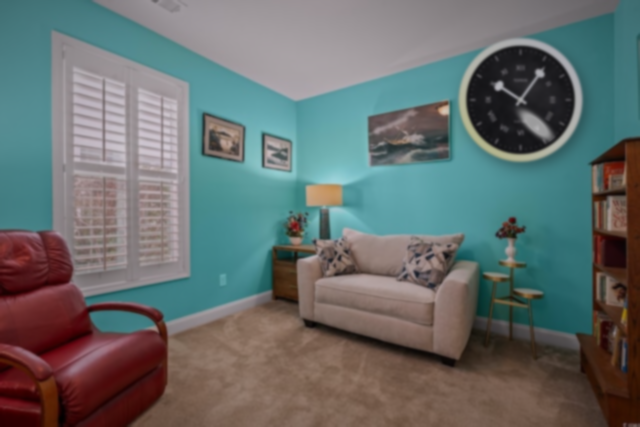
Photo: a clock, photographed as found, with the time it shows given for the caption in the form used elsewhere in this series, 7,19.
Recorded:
10,06
